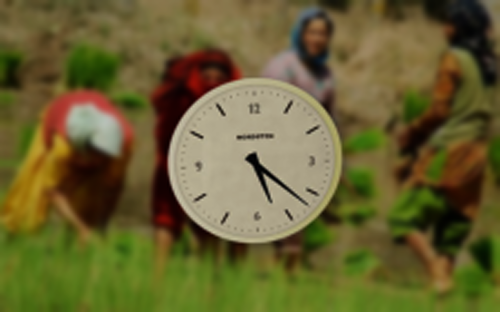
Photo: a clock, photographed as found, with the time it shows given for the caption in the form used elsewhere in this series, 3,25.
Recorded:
5,22
